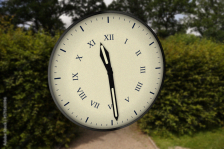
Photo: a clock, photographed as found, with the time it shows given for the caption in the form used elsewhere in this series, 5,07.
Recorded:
11,29
